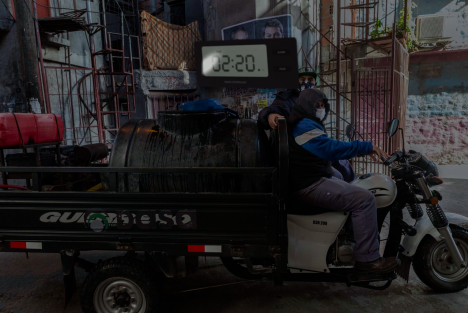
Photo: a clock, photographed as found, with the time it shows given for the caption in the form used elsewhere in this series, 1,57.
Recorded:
2,20
